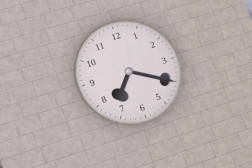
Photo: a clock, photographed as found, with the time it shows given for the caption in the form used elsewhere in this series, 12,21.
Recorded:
7,20
